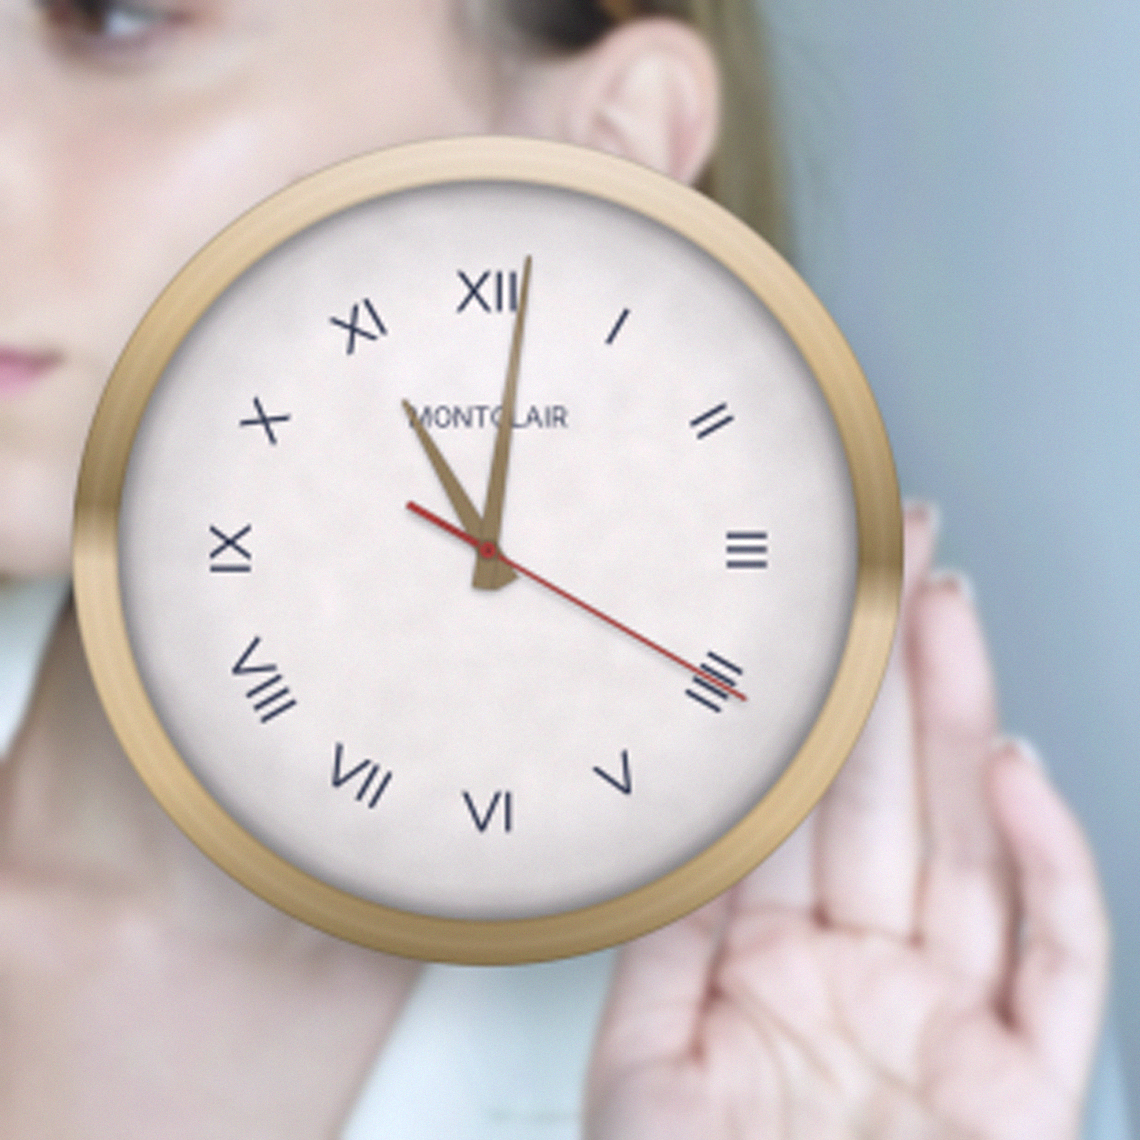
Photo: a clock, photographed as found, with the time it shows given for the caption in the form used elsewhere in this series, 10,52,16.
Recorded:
11,01,20
